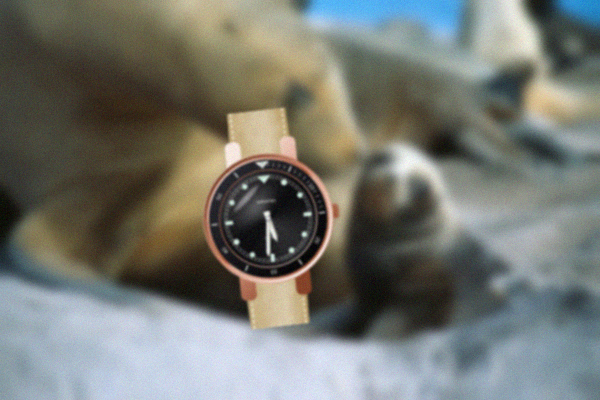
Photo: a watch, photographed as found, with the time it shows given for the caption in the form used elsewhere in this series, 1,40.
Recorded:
5,31
